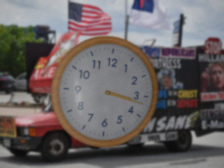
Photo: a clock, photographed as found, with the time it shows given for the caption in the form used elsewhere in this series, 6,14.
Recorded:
3,17
